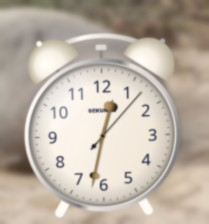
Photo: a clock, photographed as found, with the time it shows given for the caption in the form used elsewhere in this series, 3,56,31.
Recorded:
12,32,07
